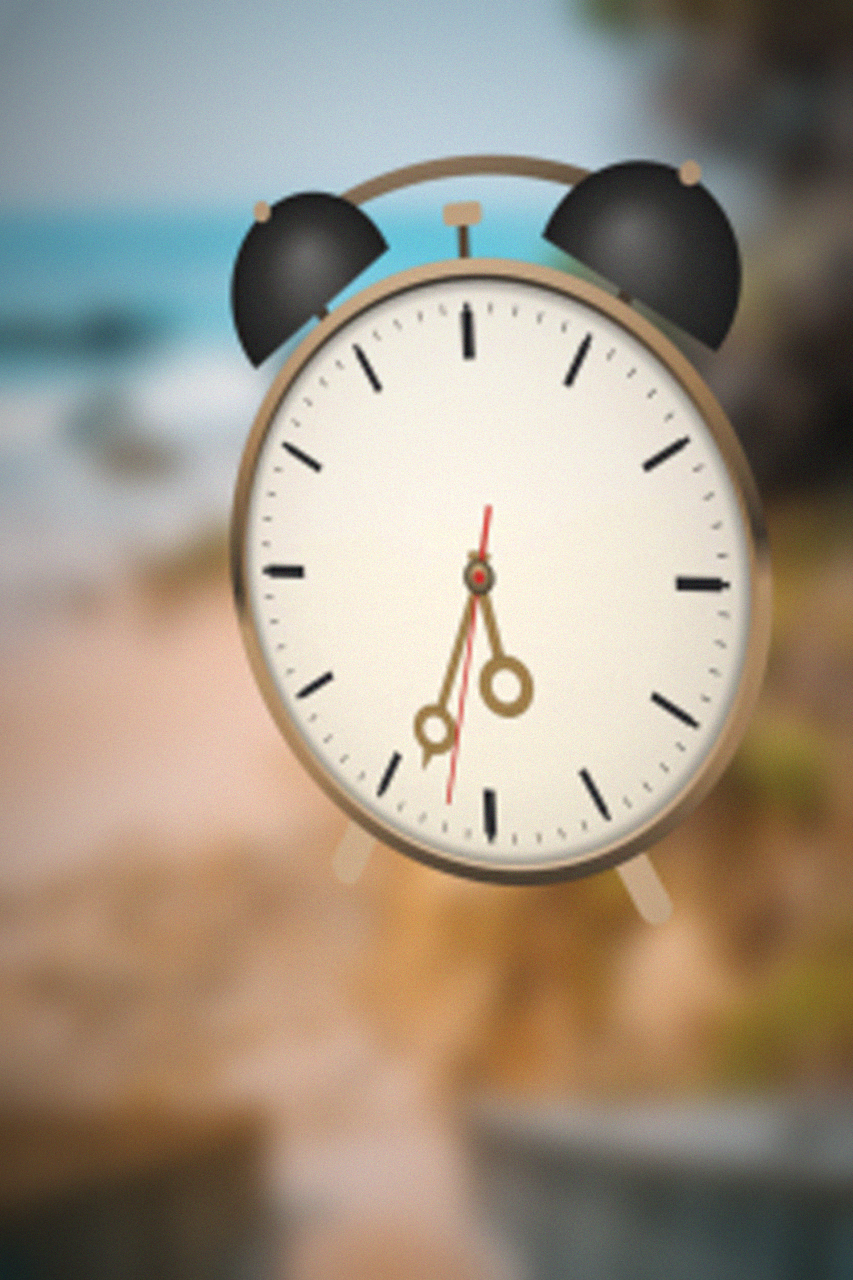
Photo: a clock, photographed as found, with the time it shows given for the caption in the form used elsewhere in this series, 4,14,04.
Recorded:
5,33,32
